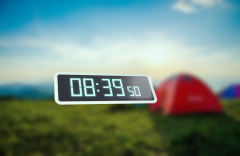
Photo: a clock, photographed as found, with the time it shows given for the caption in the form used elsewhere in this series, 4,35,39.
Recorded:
8,39,50
